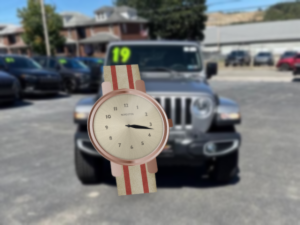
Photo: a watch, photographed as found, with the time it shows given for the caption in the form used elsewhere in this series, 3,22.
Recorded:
3,17
